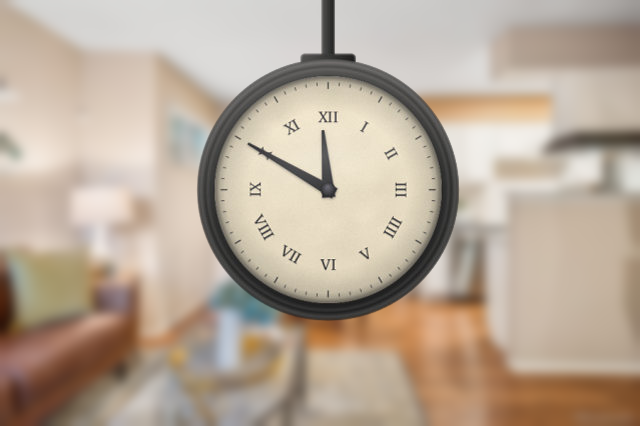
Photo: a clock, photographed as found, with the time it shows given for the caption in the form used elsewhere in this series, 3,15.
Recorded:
11,50
